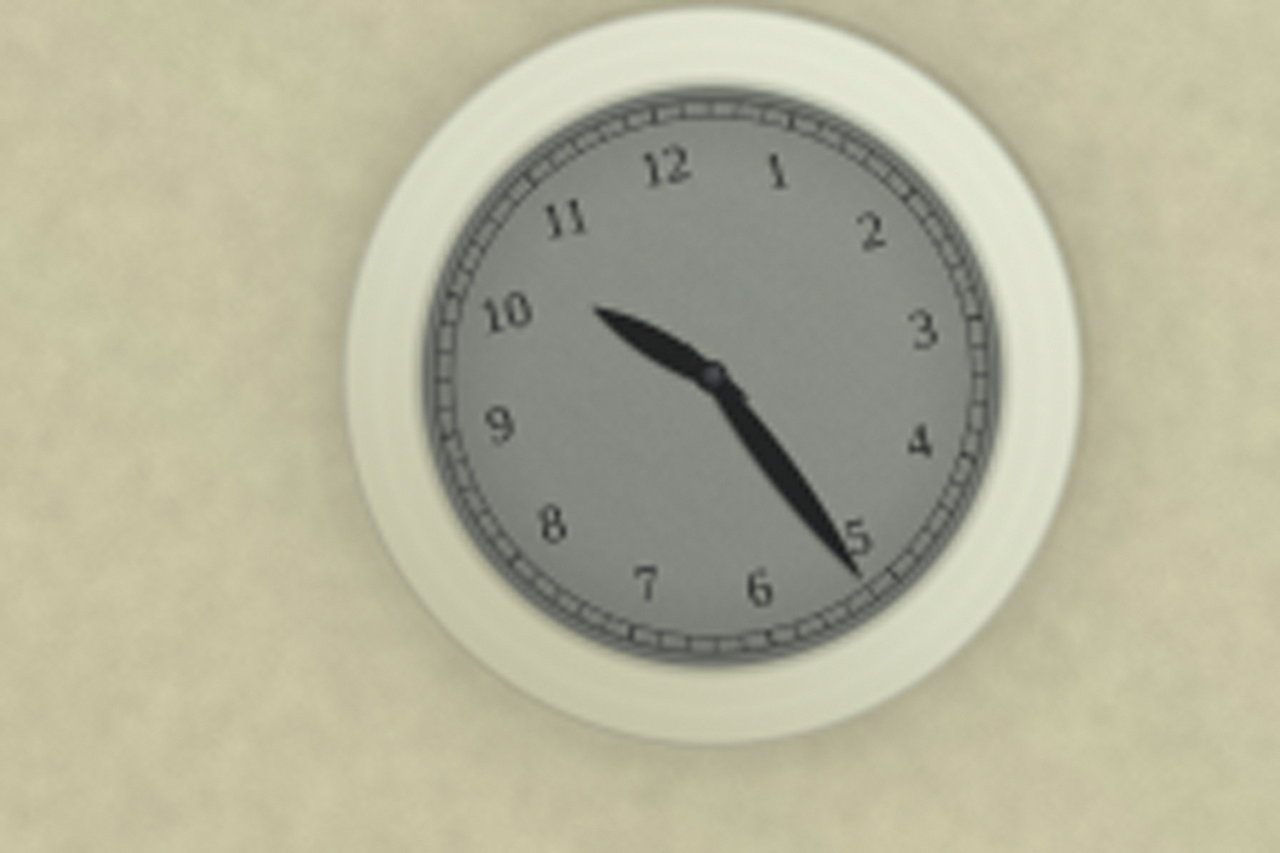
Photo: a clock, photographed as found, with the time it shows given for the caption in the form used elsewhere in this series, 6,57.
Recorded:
10,26
